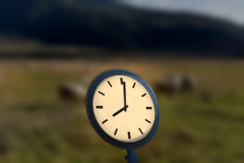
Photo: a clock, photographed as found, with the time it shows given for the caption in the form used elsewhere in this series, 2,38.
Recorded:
8,01
